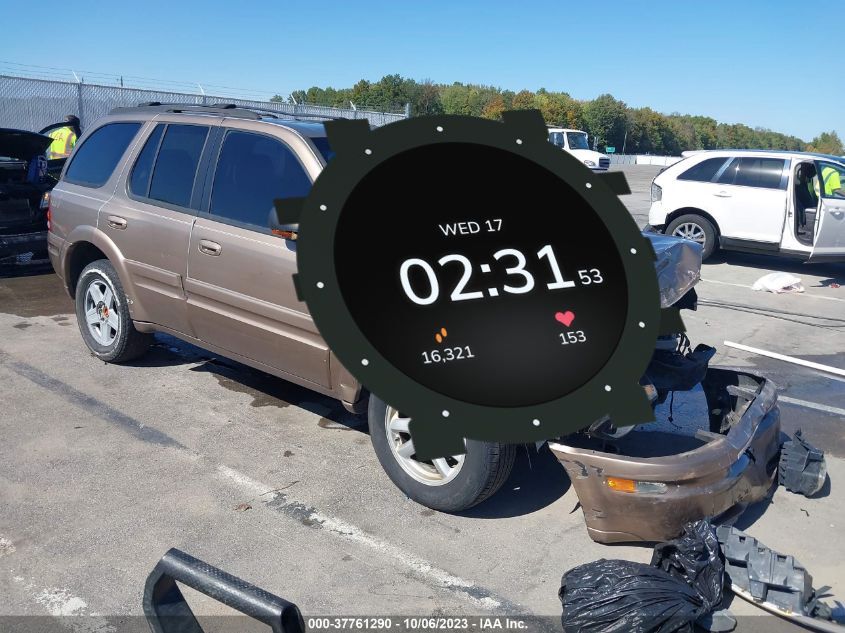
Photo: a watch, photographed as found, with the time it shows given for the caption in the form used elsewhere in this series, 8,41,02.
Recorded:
2,31,53
